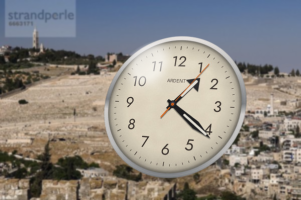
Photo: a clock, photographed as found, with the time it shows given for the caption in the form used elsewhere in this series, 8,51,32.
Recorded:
1,21,06
